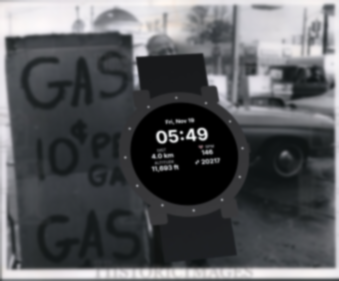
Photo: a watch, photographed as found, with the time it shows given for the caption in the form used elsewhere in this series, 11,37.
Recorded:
5,49
